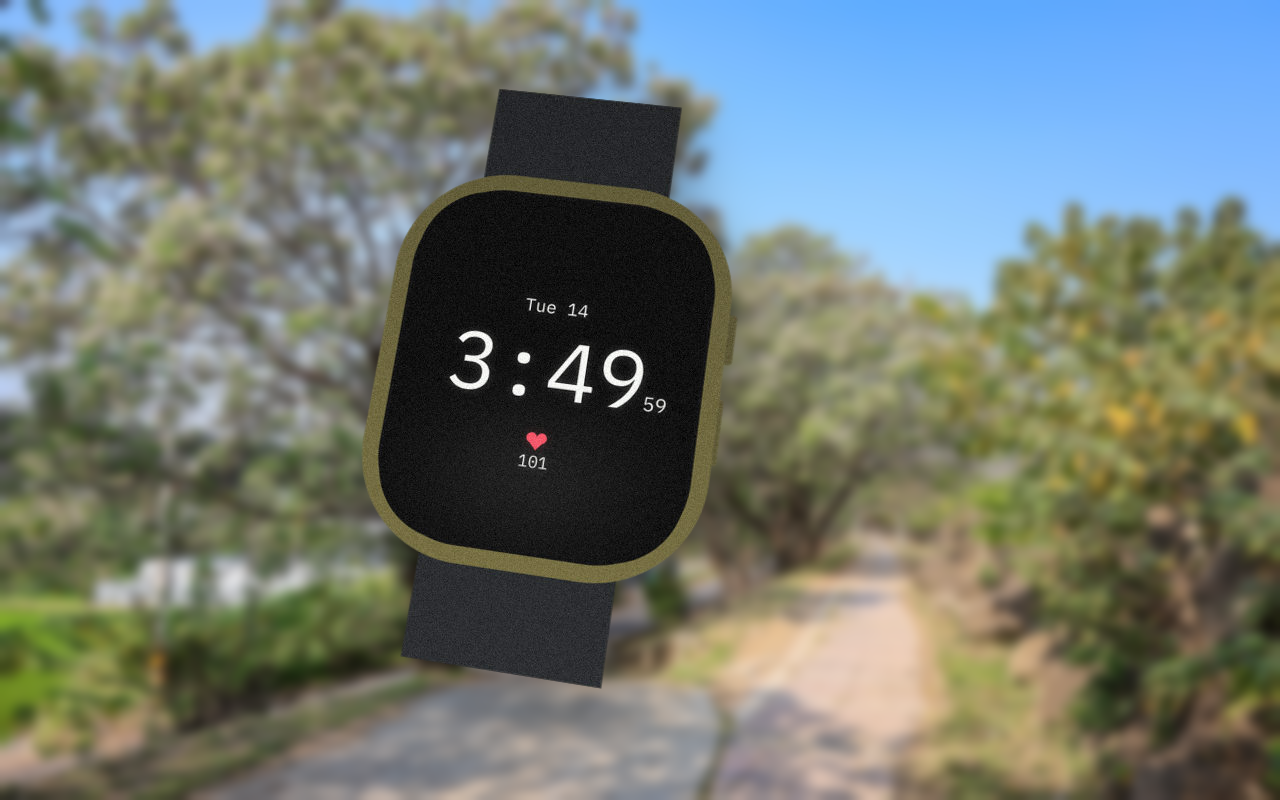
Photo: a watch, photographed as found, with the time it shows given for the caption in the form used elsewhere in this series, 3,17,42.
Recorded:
3,49,59
